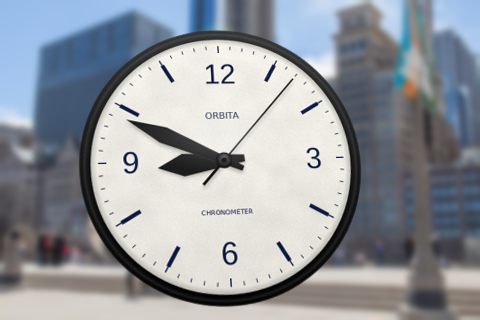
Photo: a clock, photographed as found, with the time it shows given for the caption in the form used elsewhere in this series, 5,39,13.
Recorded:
8,49,07
